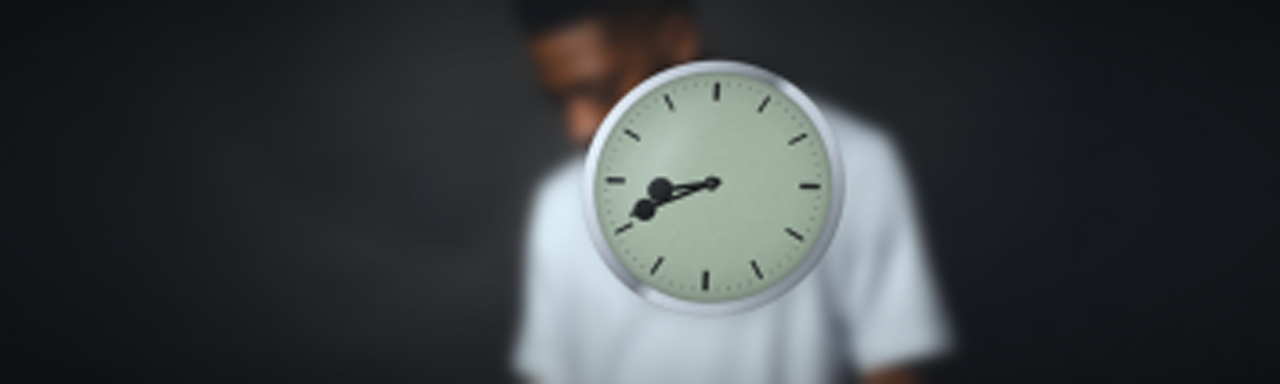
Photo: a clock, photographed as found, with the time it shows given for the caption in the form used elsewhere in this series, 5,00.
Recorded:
8,41
